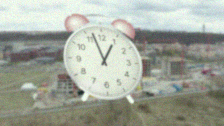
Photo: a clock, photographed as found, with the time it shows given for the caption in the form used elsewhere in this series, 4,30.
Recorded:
12,57
